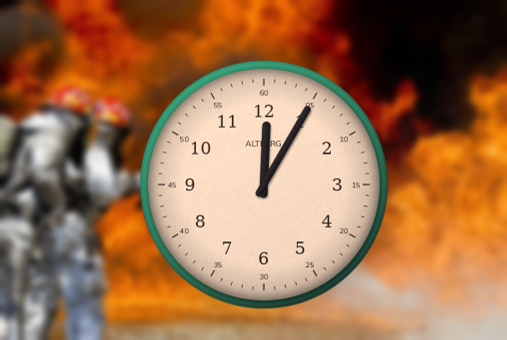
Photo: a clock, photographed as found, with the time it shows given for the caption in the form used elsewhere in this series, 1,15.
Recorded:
12,05
